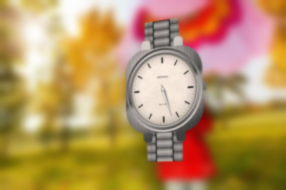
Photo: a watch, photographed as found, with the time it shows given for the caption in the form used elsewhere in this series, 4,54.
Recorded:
5,27
